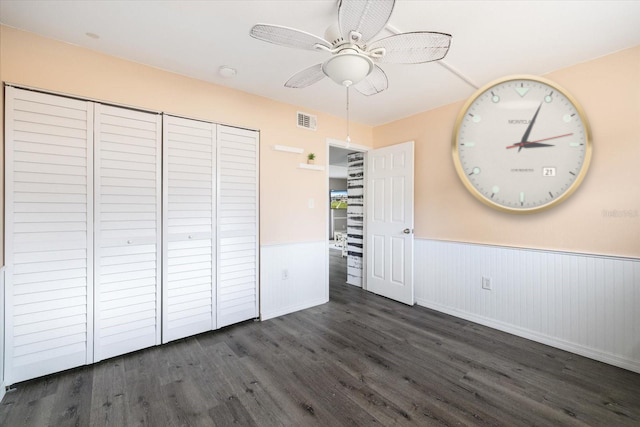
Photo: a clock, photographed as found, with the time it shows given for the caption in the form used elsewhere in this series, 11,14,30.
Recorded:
3,04,13
